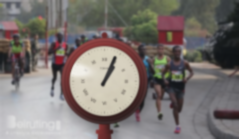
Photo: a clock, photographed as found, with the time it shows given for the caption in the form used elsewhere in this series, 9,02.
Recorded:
1,04
